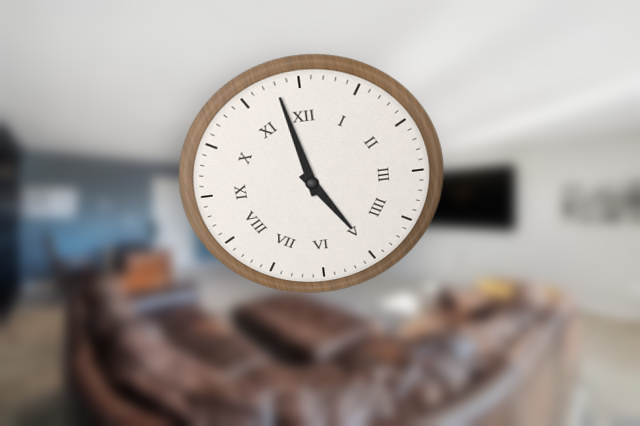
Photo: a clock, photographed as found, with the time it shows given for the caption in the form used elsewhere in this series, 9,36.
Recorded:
4,58
